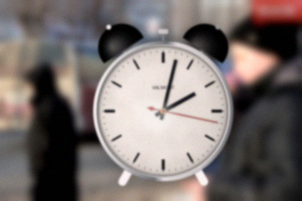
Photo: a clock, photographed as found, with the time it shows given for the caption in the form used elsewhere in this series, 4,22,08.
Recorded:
2,02,17
